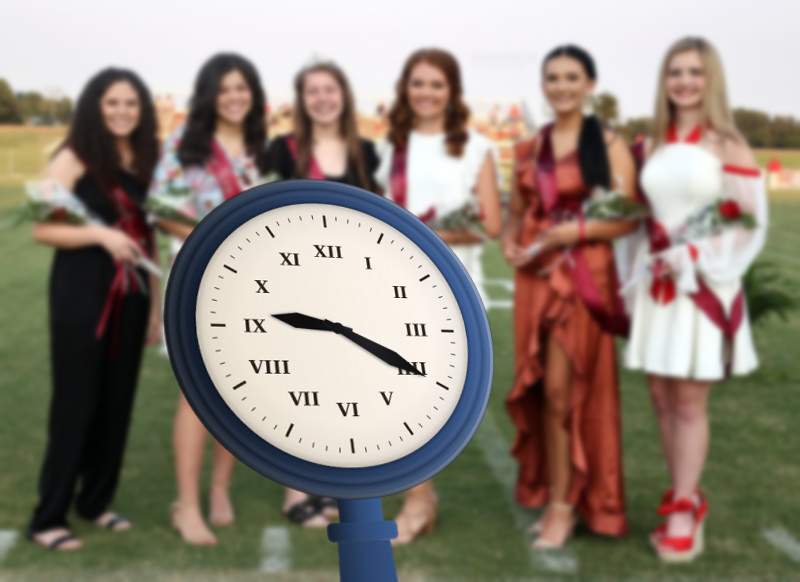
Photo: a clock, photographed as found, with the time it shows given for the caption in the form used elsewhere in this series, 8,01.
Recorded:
9,20
